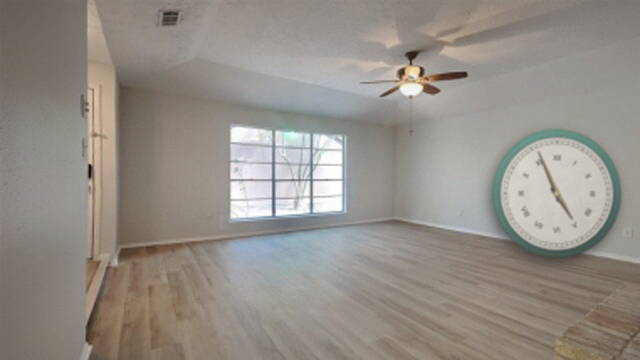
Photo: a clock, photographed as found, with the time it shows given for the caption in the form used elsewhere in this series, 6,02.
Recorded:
4,56
